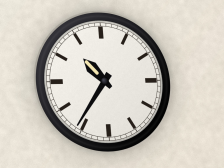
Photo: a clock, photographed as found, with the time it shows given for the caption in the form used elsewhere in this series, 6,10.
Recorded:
10,36
